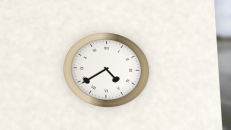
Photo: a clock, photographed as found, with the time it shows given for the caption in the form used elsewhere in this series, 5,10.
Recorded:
4,39
